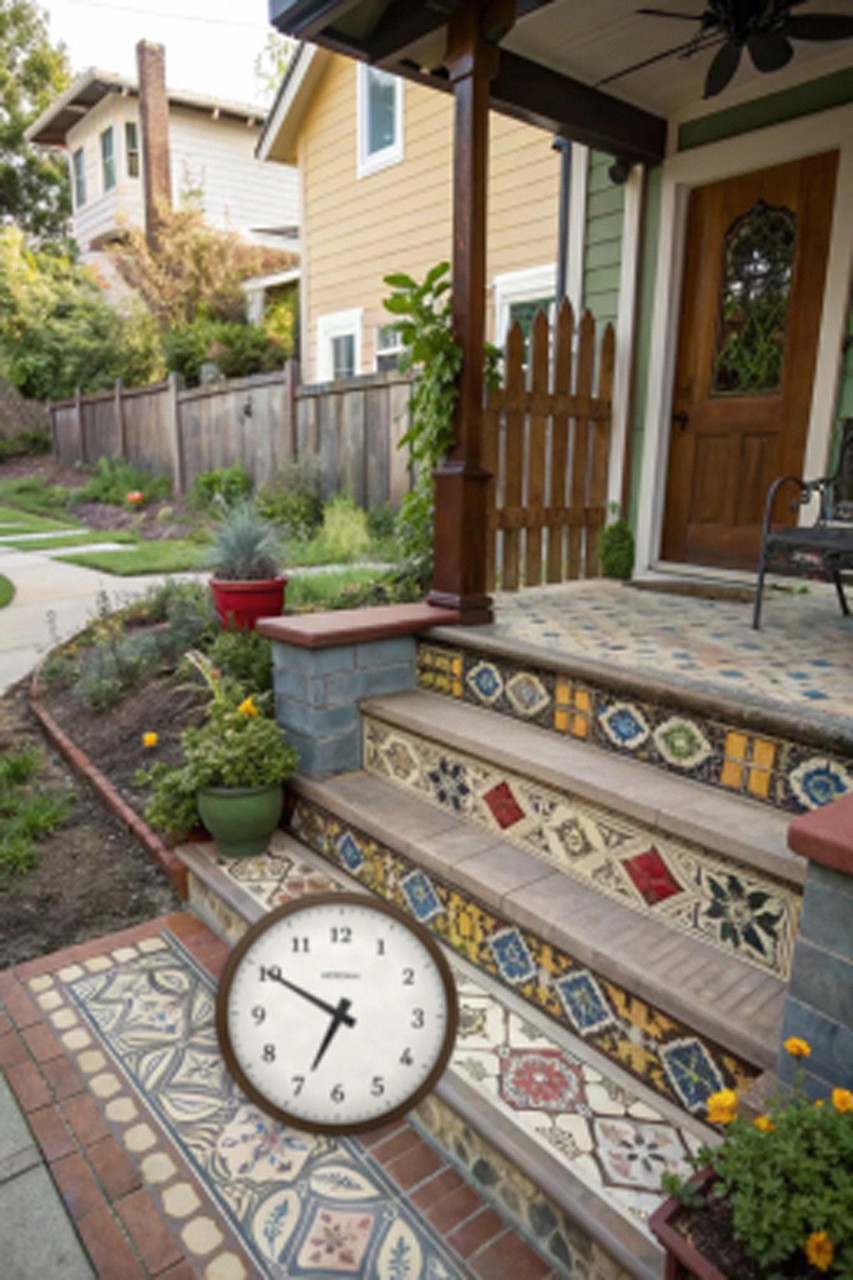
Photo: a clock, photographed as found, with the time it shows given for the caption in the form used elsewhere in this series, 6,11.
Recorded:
6,50
